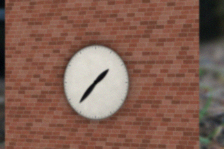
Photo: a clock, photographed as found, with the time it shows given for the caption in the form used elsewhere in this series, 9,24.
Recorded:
1,37
